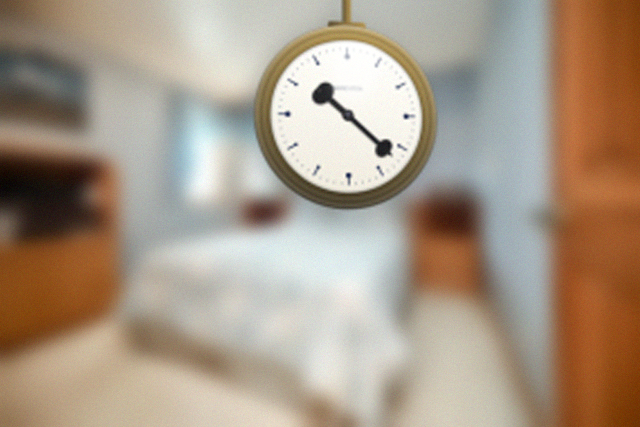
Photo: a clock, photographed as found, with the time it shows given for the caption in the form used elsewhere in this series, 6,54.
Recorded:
10,22
